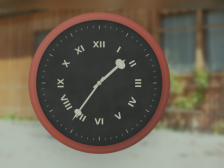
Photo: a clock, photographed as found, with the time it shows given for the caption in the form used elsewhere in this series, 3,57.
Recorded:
1,36
